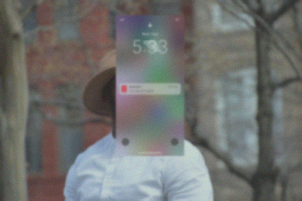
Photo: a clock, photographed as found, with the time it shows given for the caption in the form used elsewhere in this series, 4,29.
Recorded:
5,33
